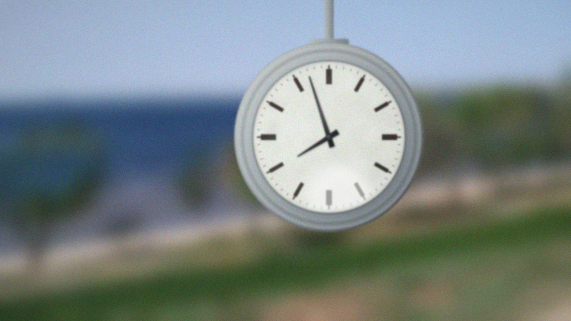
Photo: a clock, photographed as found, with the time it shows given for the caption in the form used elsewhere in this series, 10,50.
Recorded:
7,57
